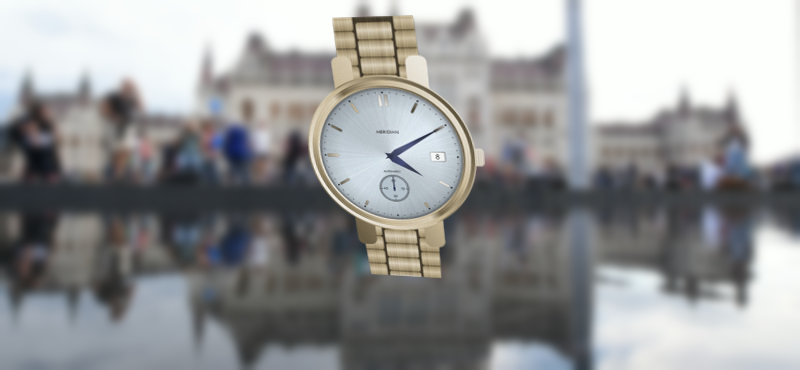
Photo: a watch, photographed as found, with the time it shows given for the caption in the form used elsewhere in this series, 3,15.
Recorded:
4,10
